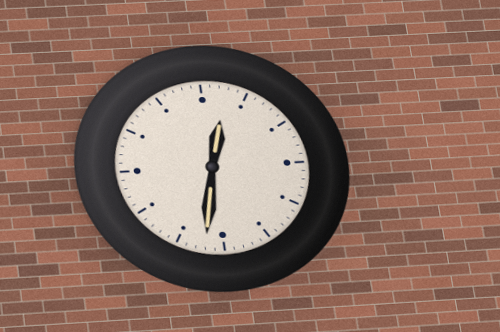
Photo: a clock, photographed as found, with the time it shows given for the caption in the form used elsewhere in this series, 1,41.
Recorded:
12,32
